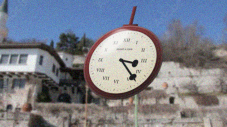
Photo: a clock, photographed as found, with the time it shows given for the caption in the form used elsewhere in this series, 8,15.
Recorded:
3,23
